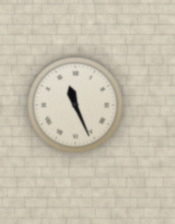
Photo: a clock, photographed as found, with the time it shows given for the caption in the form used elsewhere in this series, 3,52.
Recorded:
11,26
